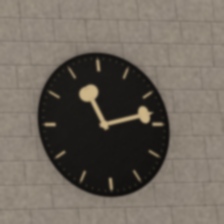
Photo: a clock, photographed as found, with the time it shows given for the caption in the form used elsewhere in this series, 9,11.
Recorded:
11,13
